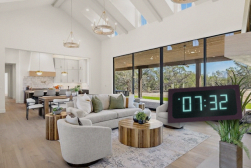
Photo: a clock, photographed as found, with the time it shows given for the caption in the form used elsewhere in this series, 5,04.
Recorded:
7,32
